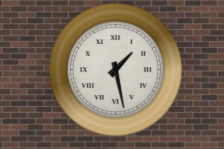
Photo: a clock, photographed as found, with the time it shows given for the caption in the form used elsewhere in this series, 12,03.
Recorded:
1,28
